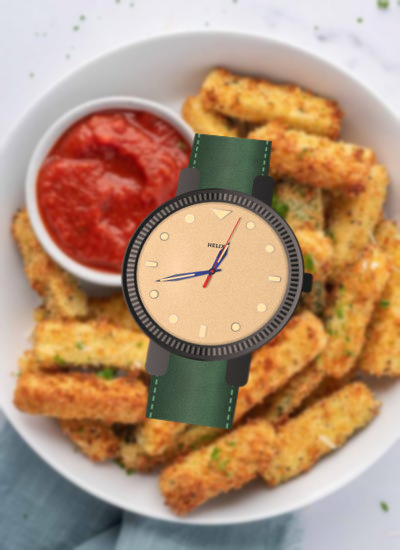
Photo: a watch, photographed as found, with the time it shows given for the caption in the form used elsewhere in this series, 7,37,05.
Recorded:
12,42,03
